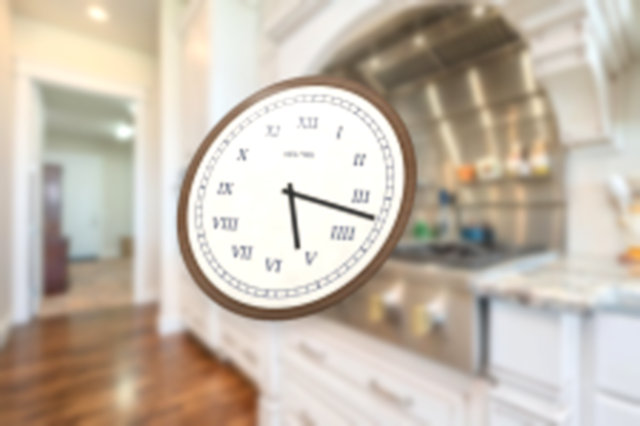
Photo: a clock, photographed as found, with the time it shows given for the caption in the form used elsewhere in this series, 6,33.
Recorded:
5,17
